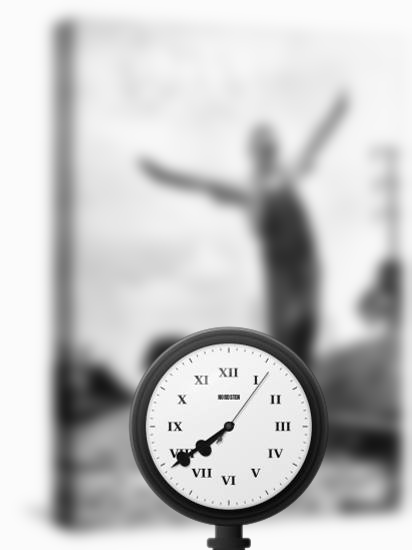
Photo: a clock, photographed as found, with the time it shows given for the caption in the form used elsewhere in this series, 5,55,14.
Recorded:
7,39,06
